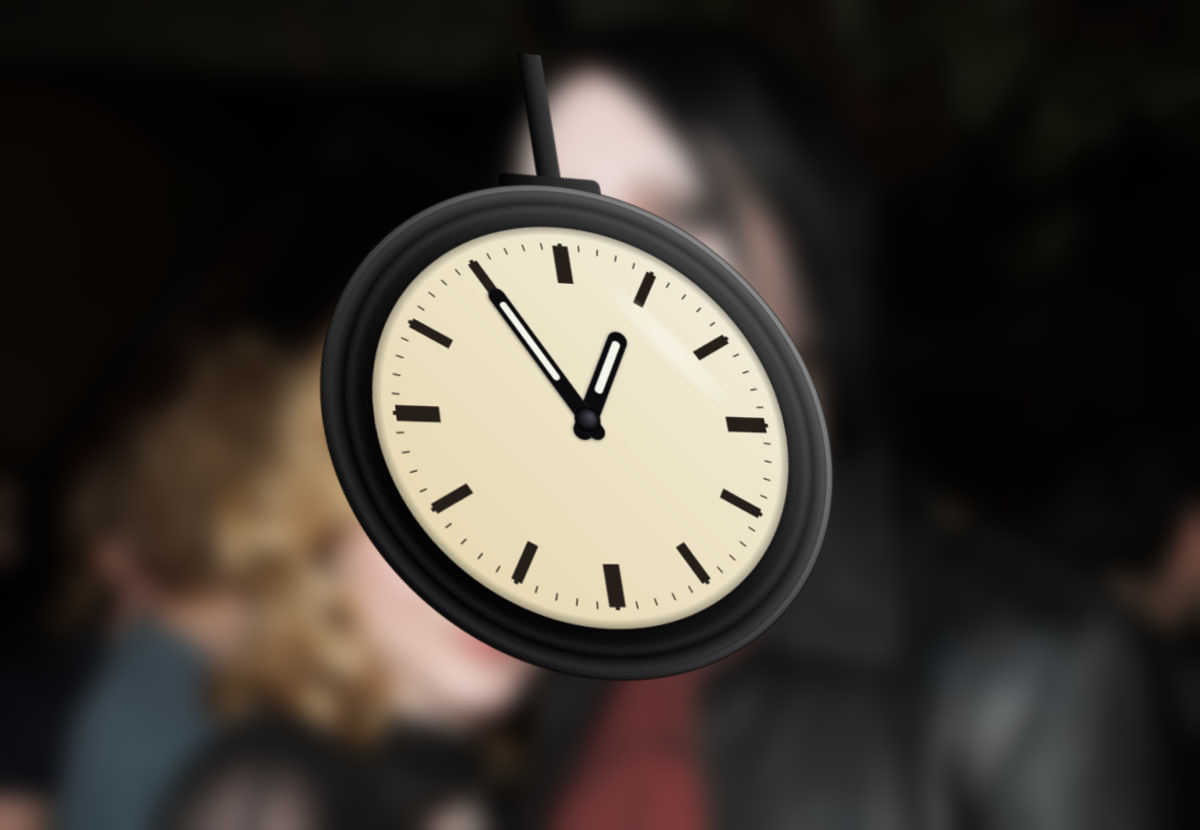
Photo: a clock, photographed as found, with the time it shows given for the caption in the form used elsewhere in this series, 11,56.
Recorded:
12,55
